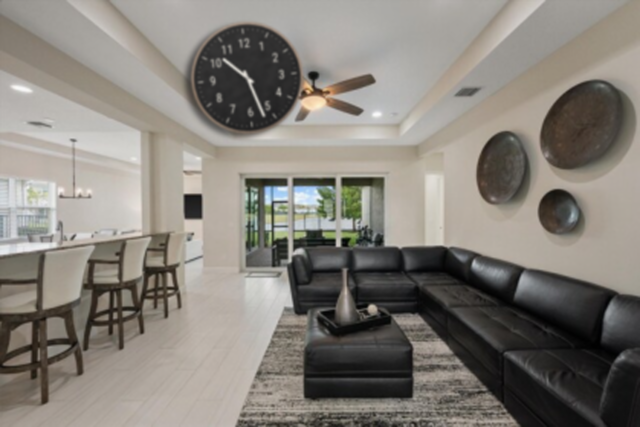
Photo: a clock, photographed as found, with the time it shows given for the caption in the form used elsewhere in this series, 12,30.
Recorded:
10,27
